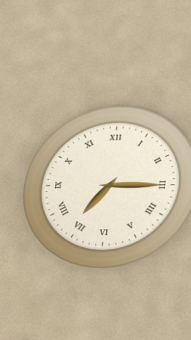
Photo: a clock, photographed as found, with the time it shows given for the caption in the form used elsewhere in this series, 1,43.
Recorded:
7,15
